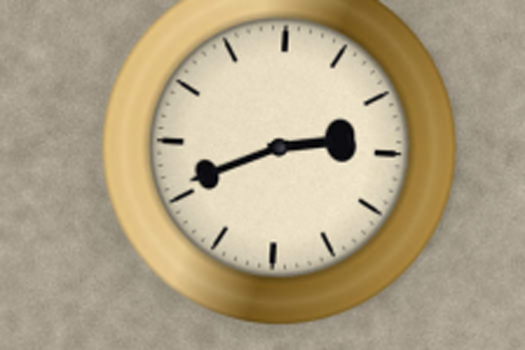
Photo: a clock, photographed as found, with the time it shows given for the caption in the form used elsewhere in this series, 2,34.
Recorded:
2,41
